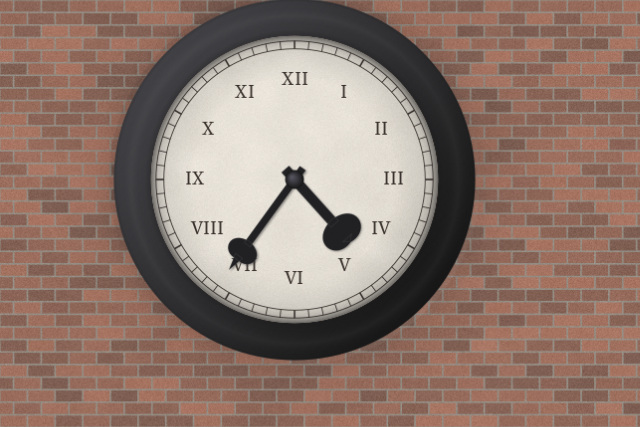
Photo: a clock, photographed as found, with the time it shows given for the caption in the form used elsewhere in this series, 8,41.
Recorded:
4,36
